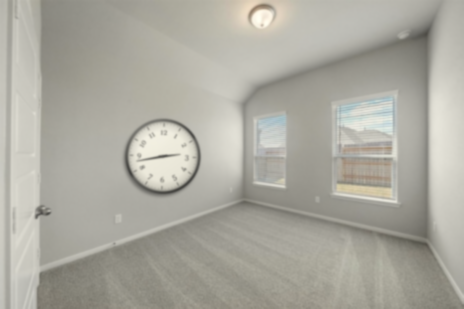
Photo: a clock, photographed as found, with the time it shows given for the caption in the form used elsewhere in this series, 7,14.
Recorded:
2,43
